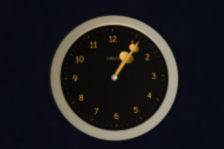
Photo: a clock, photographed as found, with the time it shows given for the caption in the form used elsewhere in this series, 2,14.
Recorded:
1,06
